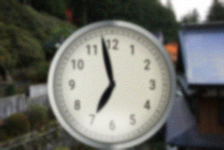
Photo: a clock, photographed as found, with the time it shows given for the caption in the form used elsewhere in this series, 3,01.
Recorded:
6,58
